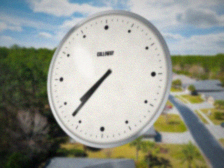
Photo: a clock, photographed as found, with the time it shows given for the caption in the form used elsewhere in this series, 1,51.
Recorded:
7,37
